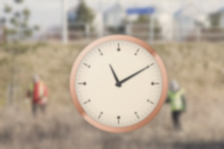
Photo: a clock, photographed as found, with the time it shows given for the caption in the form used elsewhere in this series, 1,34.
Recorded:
11,10
